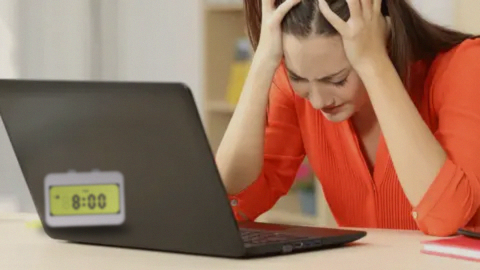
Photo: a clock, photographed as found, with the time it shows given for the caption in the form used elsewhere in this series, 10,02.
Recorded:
8,00
